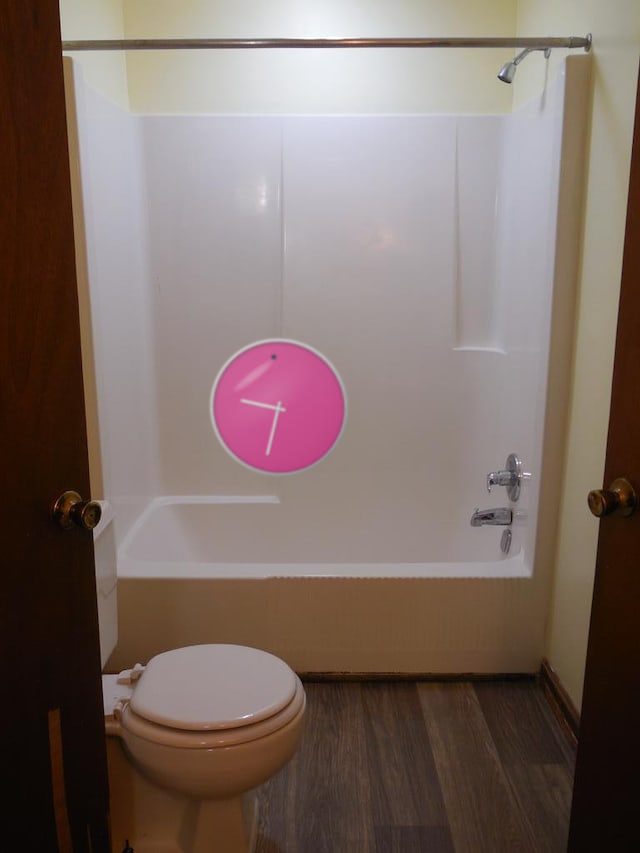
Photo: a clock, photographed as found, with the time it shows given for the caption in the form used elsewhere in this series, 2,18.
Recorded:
9,33
